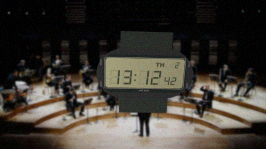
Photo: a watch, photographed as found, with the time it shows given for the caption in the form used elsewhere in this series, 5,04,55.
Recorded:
13,12,42
